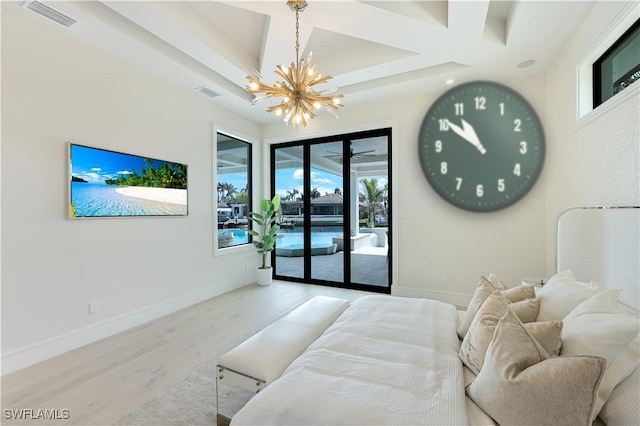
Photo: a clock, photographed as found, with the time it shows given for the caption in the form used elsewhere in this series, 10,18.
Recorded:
10,51
